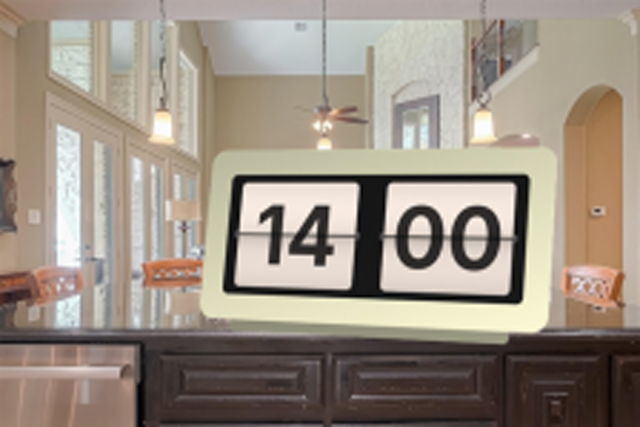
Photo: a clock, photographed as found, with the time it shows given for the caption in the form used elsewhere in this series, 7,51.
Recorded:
14,00
